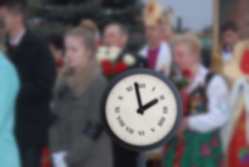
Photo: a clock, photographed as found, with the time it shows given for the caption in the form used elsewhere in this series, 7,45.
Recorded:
1,58
